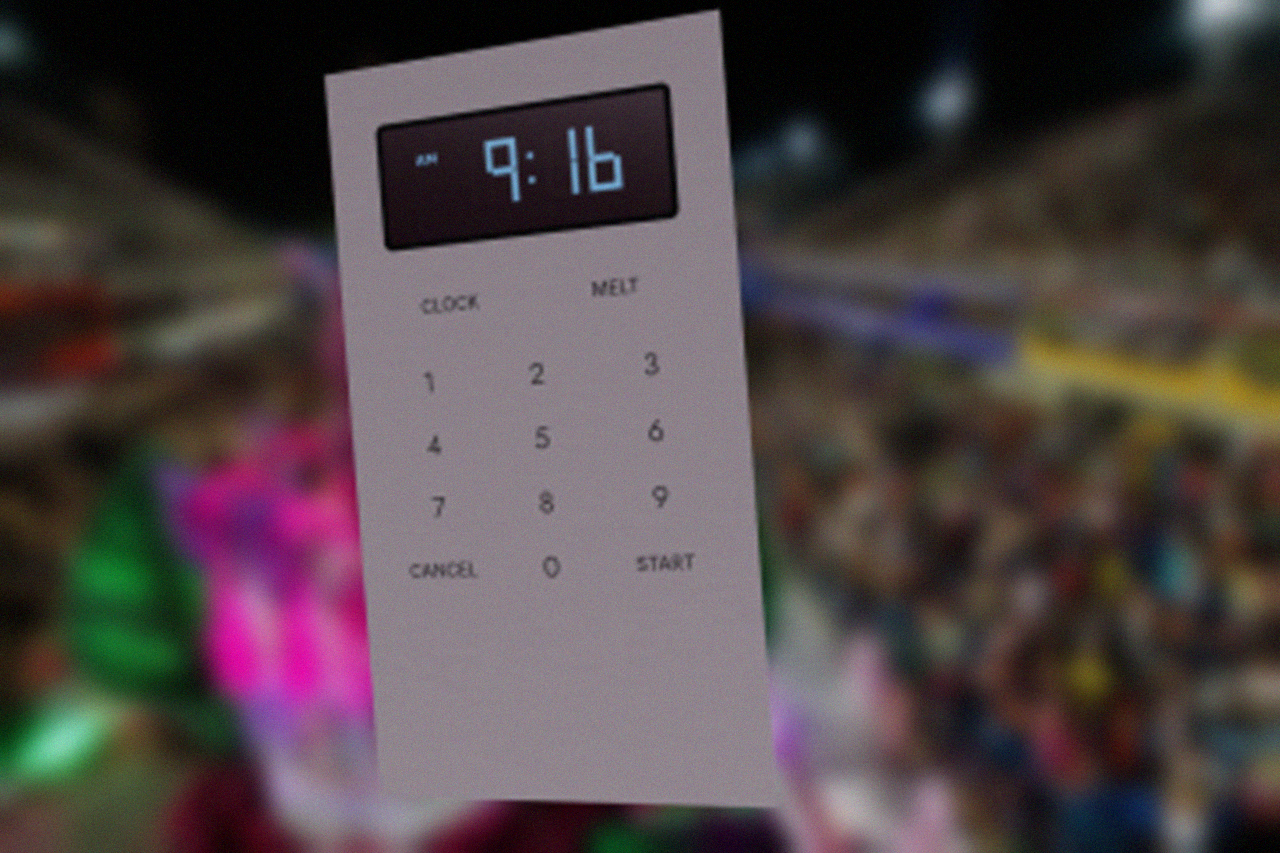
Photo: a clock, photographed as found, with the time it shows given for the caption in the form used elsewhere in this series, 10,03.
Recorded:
9,16
